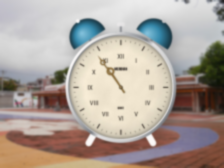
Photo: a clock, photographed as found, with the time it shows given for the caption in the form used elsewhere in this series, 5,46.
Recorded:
10,54
